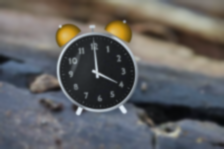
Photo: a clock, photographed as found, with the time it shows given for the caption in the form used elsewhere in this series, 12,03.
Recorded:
4,00
